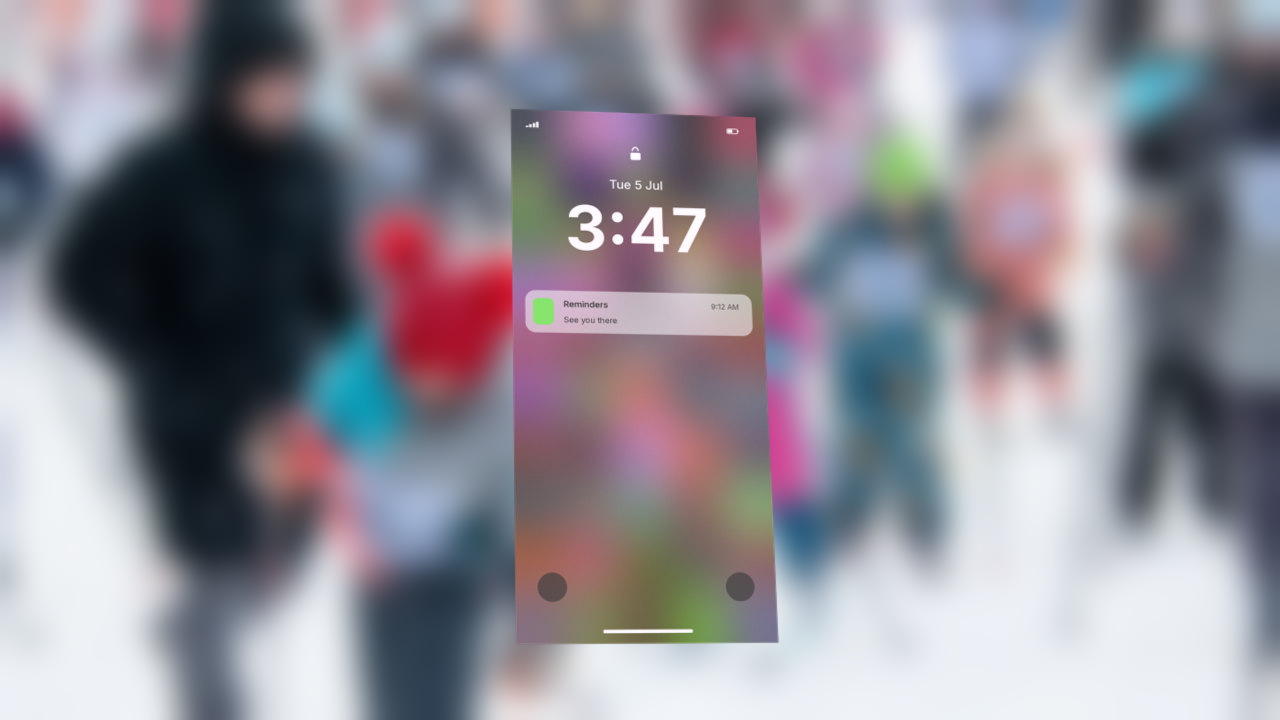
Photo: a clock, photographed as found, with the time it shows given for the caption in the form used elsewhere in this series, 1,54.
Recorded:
3,47
